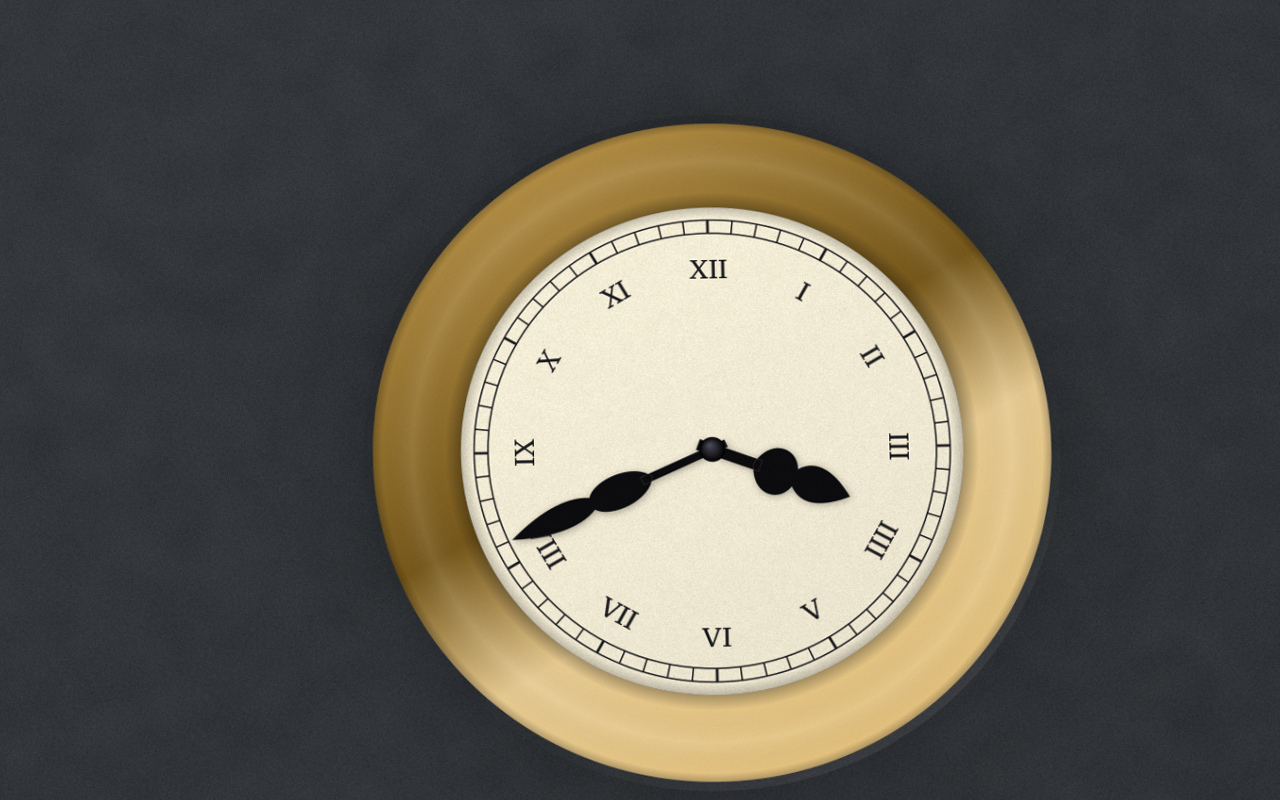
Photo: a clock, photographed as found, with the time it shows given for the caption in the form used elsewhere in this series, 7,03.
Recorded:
3,41
